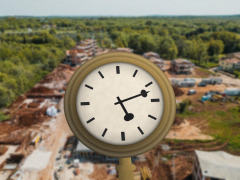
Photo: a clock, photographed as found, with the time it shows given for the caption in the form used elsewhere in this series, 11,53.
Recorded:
5,12
